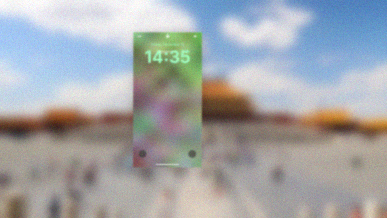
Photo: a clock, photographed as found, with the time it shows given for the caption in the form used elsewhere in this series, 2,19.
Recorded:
14,35
